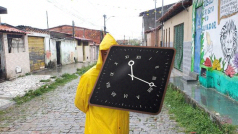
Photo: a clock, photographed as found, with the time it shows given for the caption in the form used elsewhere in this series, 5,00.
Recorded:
11,18
